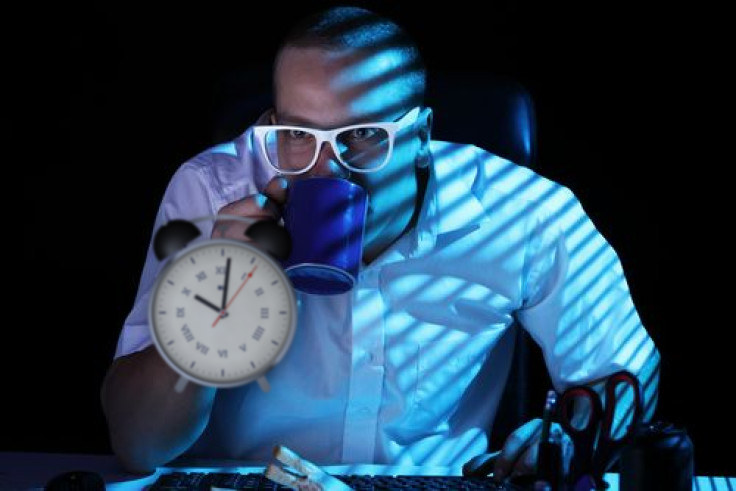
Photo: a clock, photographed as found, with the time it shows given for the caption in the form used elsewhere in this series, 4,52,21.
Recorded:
10,01,06
